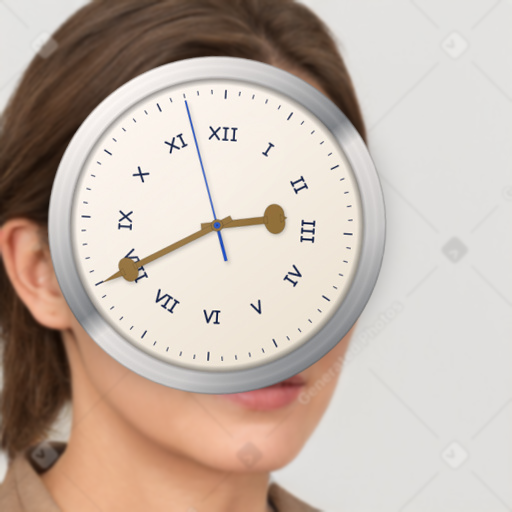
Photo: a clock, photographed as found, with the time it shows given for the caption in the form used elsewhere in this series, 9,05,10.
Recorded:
2,39,57
